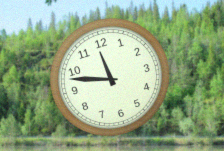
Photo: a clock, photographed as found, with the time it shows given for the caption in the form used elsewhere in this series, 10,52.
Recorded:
11,48
